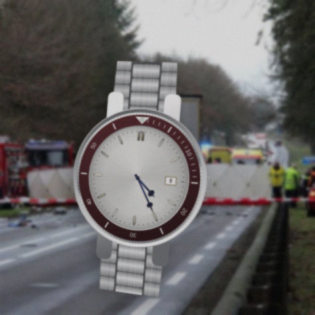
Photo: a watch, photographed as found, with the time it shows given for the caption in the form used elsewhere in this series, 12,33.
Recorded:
4,25
